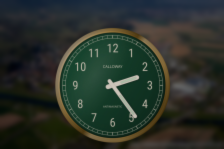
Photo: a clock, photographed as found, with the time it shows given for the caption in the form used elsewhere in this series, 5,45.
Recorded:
2,24
